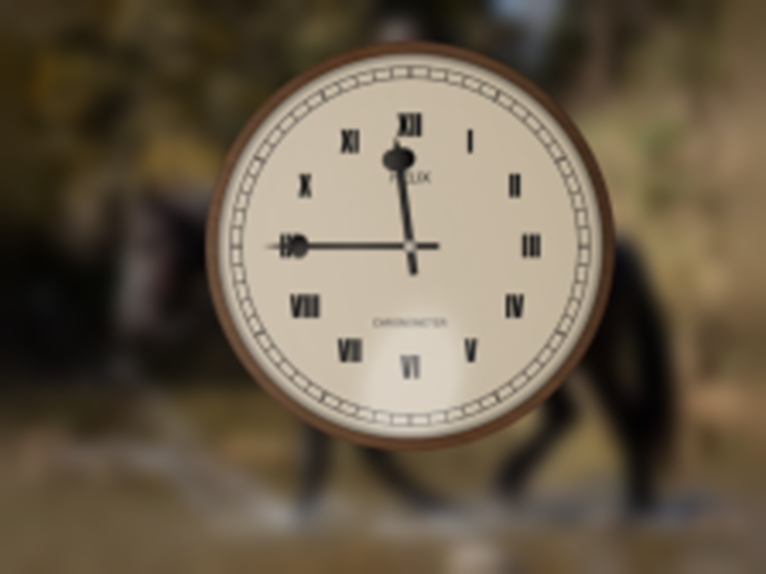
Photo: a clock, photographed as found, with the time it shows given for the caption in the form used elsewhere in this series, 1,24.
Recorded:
11,45
